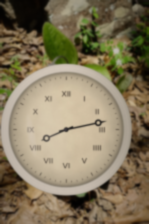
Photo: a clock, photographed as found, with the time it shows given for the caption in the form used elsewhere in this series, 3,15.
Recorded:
8,13
